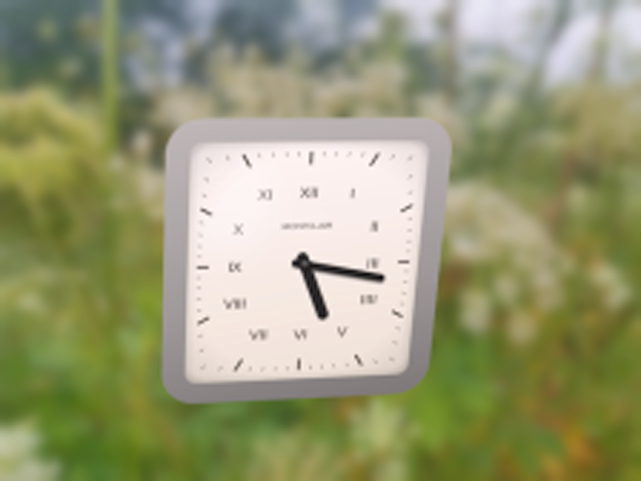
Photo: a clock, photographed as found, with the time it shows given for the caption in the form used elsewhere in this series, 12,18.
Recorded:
5,17
